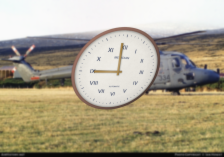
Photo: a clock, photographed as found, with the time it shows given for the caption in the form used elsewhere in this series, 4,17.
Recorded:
8,59
